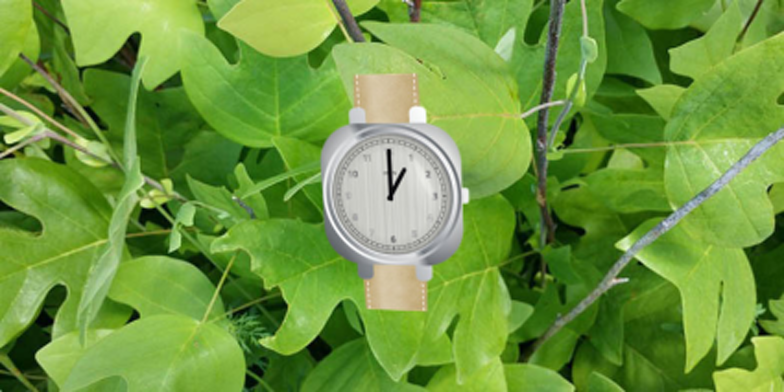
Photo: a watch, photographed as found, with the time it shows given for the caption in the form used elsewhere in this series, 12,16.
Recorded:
1,00
